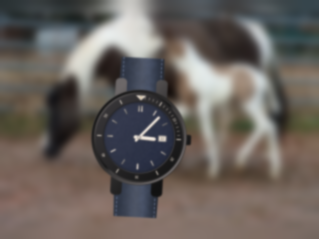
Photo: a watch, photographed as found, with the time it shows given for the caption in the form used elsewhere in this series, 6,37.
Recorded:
3,07
